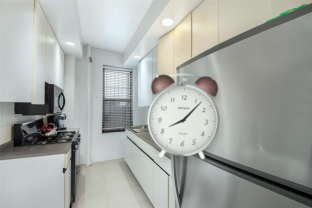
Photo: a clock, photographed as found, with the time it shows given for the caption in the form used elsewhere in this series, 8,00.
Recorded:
8,07
